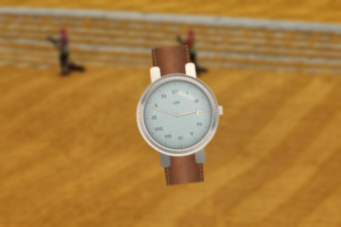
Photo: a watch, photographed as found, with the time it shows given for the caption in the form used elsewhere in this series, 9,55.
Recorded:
2,49
